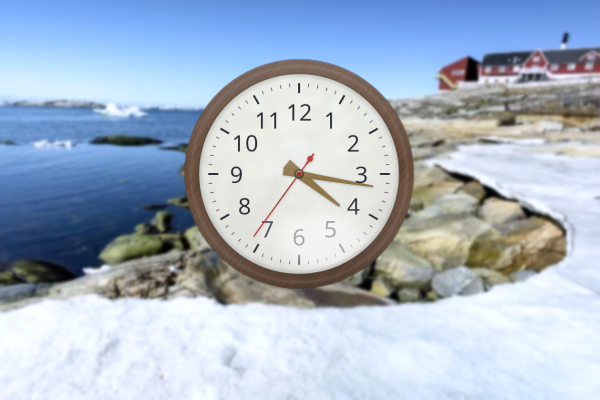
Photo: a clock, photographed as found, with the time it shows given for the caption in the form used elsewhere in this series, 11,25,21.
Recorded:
4,16,36
